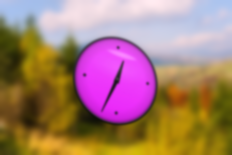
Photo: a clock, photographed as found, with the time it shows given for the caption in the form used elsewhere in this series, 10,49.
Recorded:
12,34
